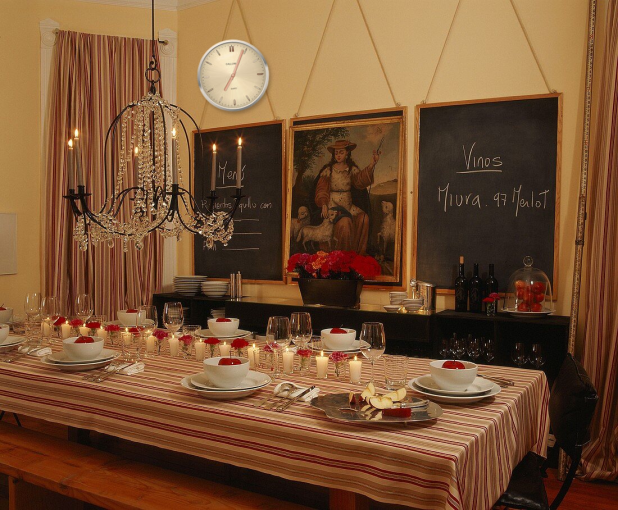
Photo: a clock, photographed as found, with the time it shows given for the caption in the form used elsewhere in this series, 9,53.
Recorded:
7,04
